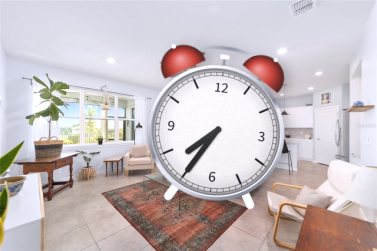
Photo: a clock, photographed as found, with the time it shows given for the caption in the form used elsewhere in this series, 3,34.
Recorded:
7,35
